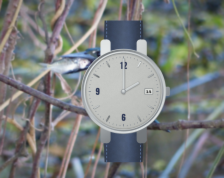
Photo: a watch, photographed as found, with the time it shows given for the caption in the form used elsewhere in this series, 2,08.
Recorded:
2,00
